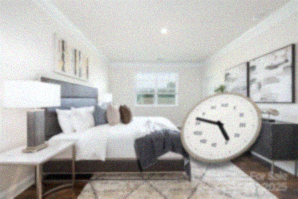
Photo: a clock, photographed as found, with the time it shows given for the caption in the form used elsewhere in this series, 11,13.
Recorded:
4,47
